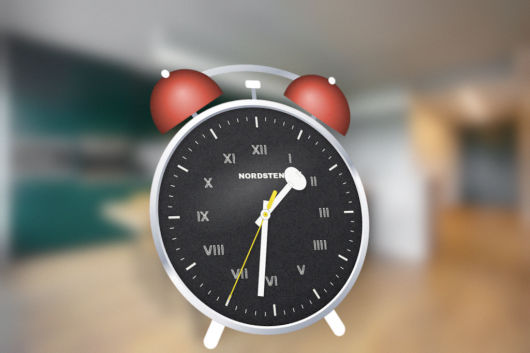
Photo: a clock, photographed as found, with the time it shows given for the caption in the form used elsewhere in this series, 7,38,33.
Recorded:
1,31,35
